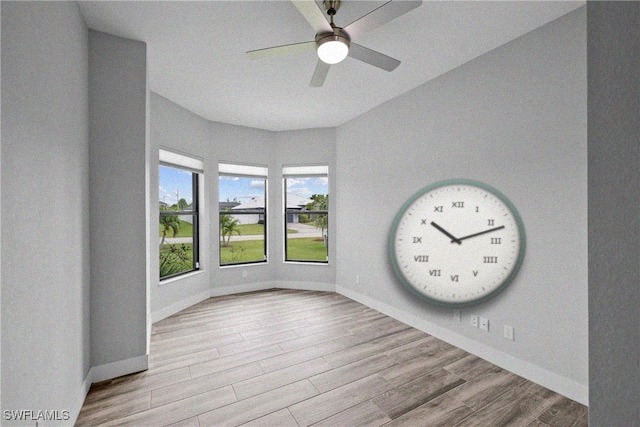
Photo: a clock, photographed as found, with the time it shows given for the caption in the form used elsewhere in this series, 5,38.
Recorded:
10,12
